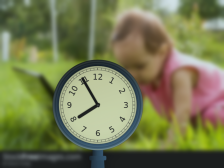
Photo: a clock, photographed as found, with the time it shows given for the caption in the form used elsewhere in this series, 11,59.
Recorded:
7,55
